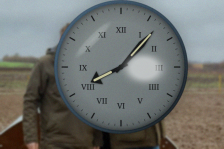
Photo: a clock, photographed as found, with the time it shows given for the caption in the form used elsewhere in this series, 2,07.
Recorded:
8,07
